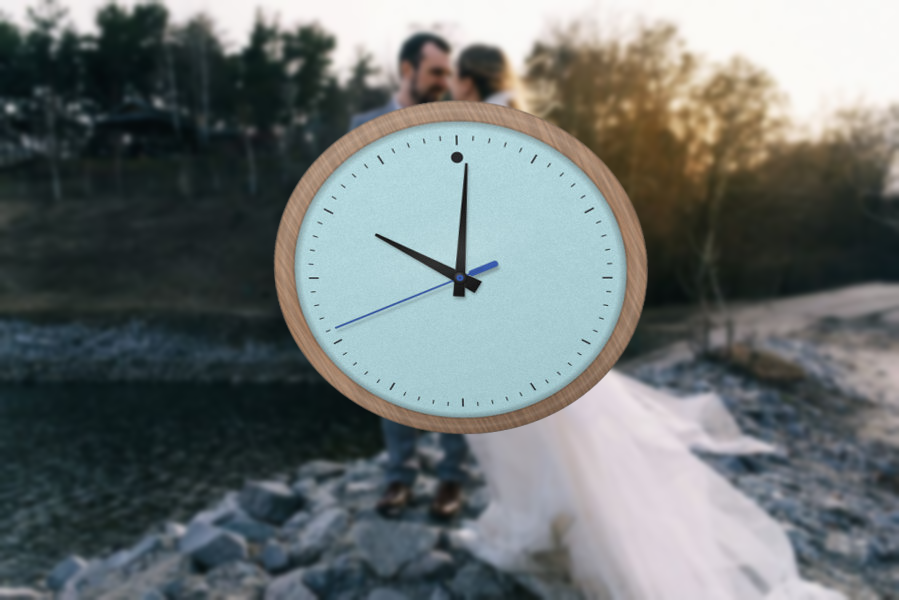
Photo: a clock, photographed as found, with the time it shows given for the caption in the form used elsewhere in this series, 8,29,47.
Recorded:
10,00,41
